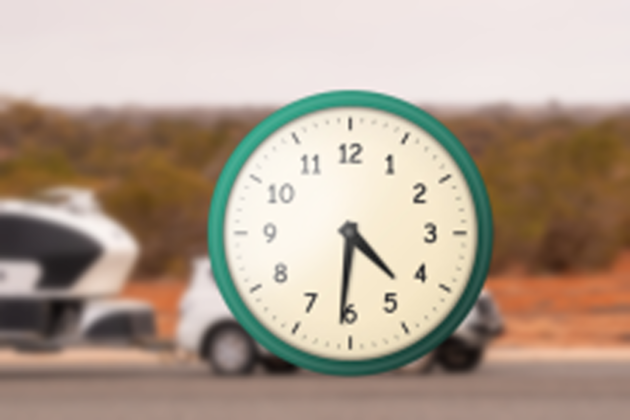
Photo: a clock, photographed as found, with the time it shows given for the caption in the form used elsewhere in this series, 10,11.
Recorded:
4,31
